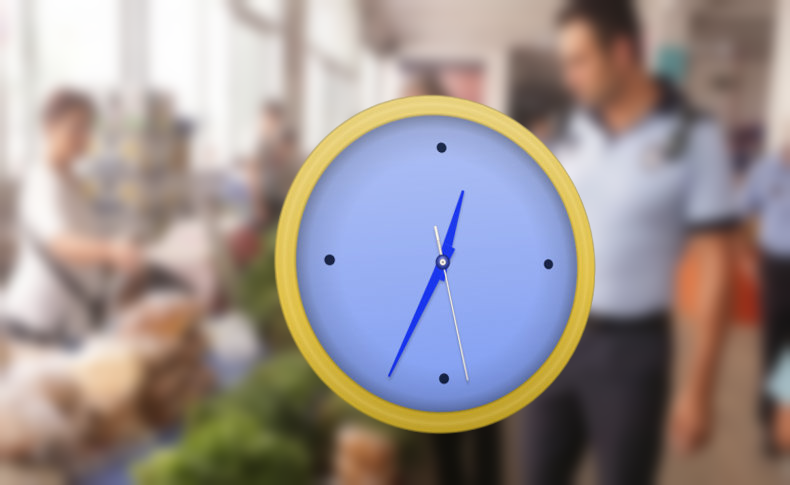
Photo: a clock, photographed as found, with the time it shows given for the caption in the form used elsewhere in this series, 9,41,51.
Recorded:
12,34,28
